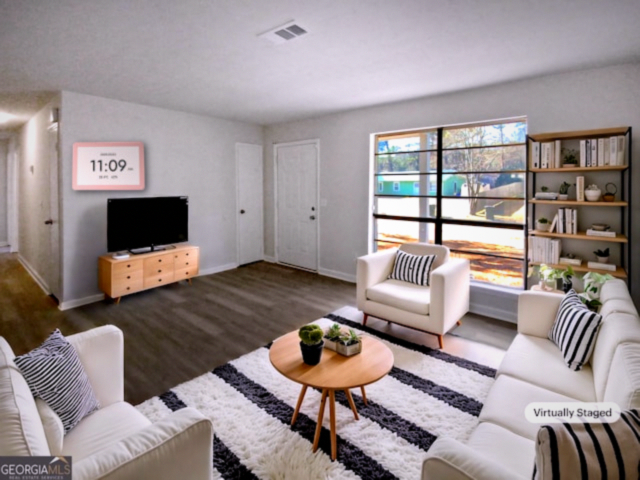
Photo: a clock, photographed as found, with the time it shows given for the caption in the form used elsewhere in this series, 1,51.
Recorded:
11,09
